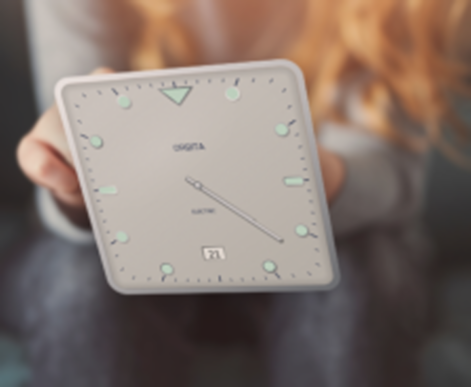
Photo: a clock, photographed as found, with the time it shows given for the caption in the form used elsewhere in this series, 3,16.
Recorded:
4,22
